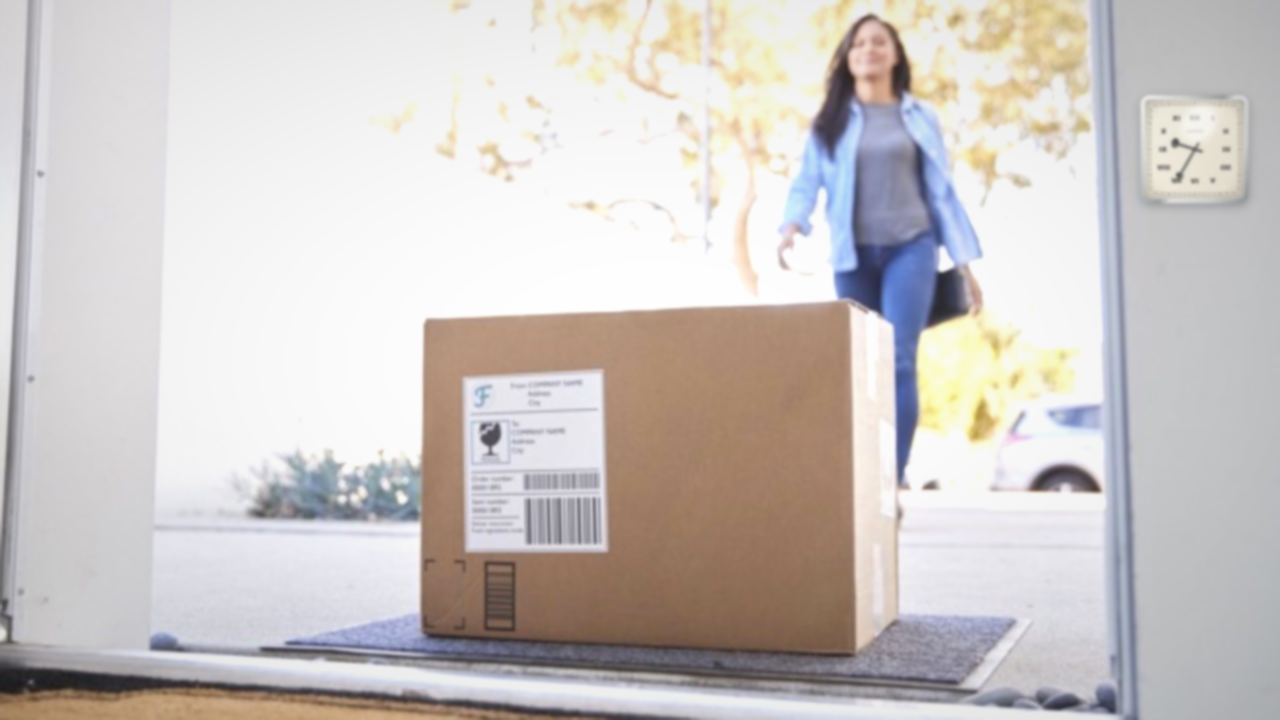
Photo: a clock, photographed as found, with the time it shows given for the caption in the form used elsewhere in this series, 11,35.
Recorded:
9,35
